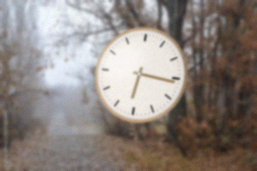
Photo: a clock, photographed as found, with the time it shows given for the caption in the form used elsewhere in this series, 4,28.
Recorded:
6,16
